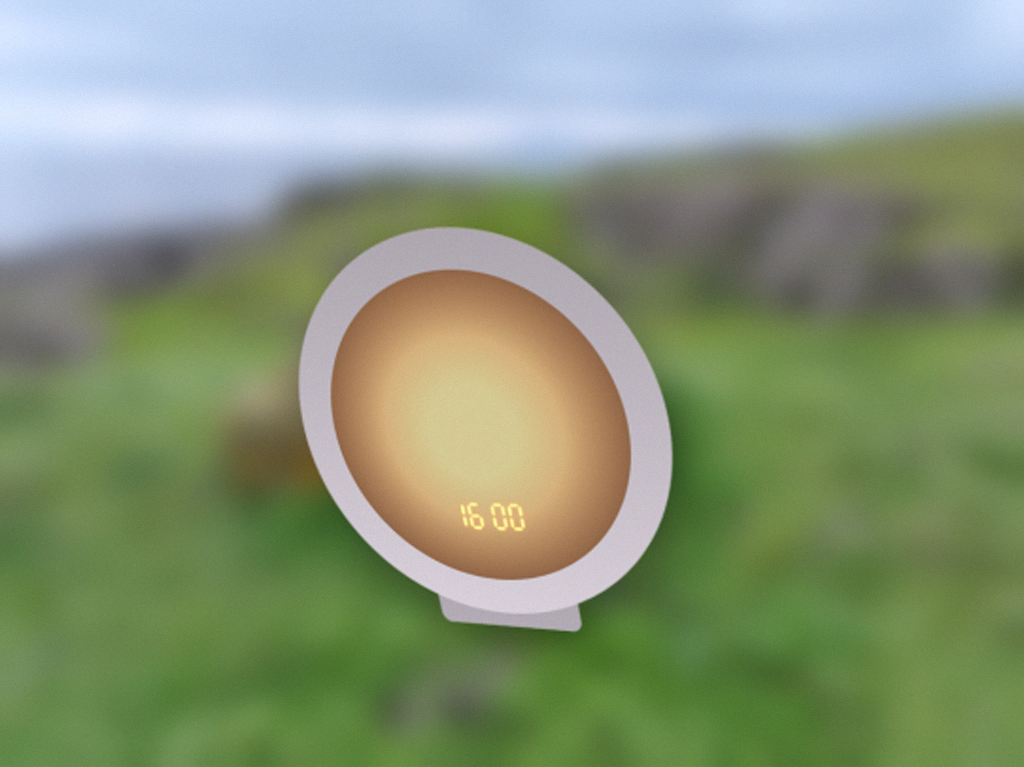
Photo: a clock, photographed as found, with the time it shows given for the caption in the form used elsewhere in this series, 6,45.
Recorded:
16,00
